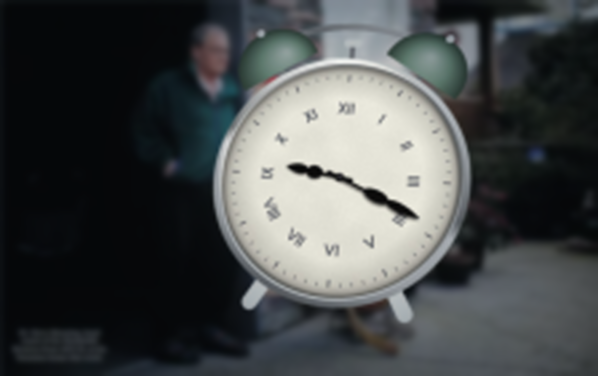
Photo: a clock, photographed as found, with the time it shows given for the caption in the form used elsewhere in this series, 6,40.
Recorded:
9,19
